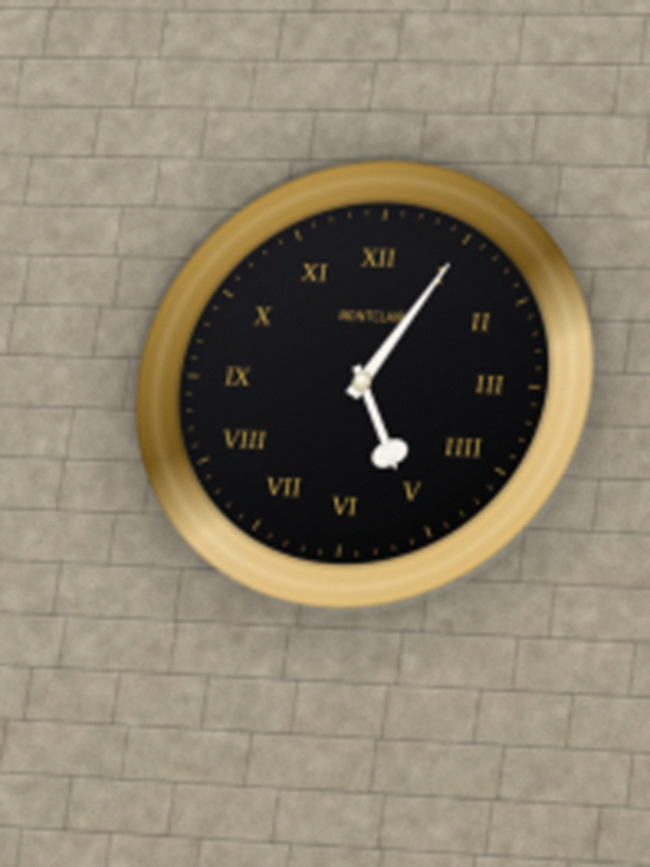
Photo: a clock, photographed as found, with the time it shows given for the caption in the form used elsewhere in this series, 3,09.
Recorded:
5,05
